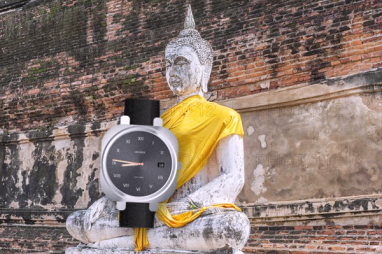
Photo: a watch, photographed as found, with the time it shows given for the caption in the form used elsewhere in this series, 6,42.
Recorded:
8,46
